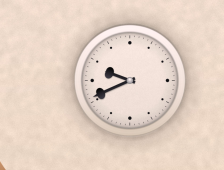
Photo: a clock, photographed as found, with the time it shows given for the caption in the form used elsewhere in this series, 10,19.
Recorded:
9,41
